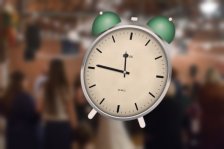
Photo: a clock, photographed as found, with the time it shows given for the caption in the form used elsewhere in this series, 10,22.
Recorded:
11,46
